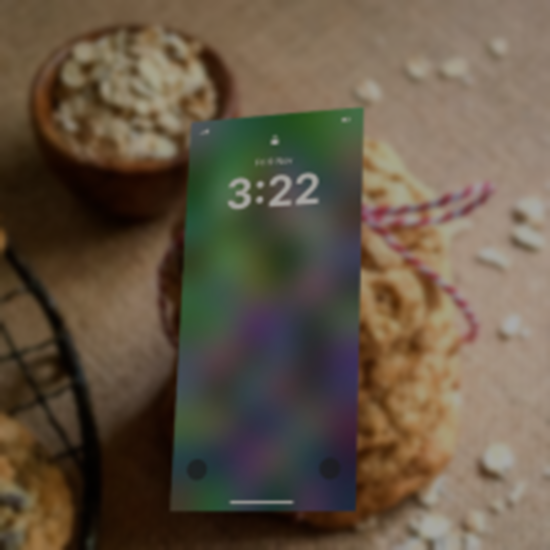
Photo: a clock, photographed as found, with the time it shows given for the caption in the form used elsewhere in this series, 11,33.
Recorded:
3,22
